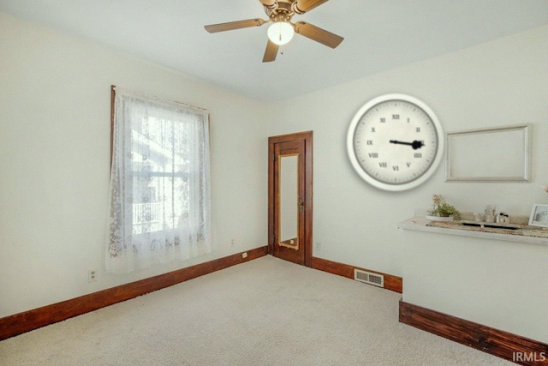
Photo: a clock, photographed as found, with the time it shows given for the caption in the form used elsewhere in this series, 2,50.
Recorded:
3,16
